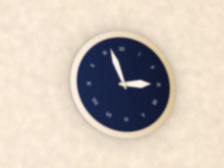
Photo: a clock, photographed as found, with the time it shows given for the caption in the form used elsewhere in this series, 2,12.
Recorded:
2,57
